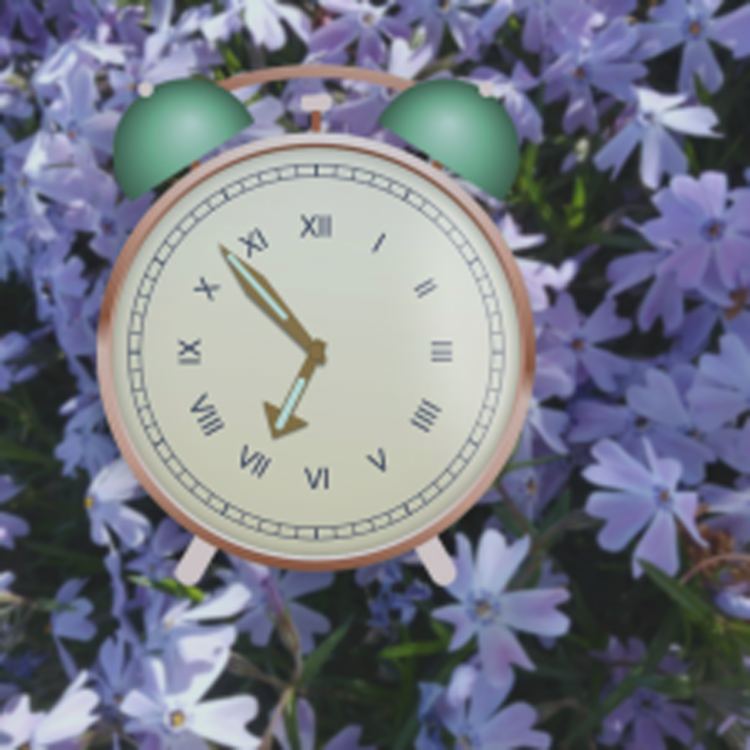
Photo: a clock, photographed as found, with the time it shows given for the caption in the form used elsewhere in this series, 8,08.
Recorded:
6,53
